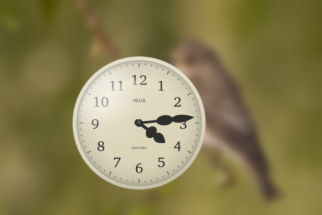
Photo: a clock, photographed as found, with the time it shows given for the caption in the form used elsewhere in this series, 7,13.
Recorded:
4,14
